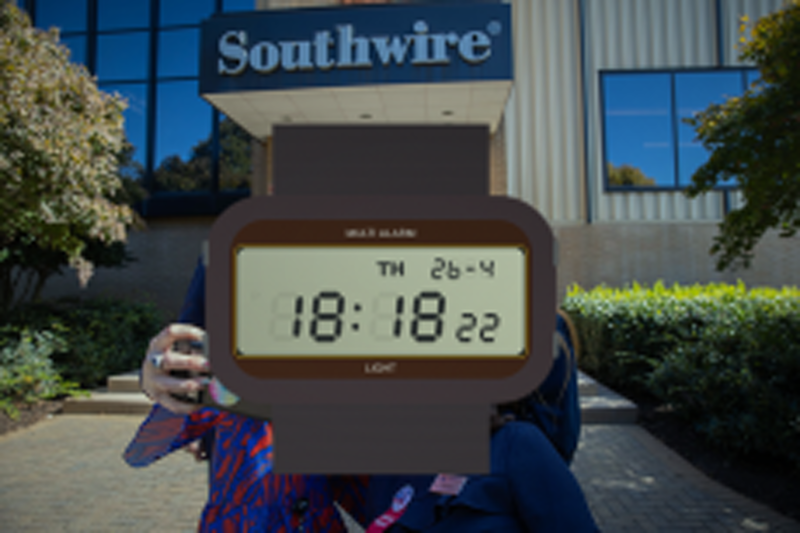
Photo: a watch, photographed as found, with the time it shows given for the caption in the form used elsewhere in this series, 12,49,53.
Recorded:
18,18,22
